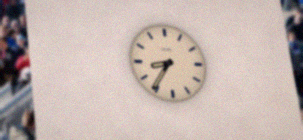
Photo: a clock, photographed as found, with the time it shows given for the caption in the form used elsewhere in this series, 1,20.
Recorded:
8,36
